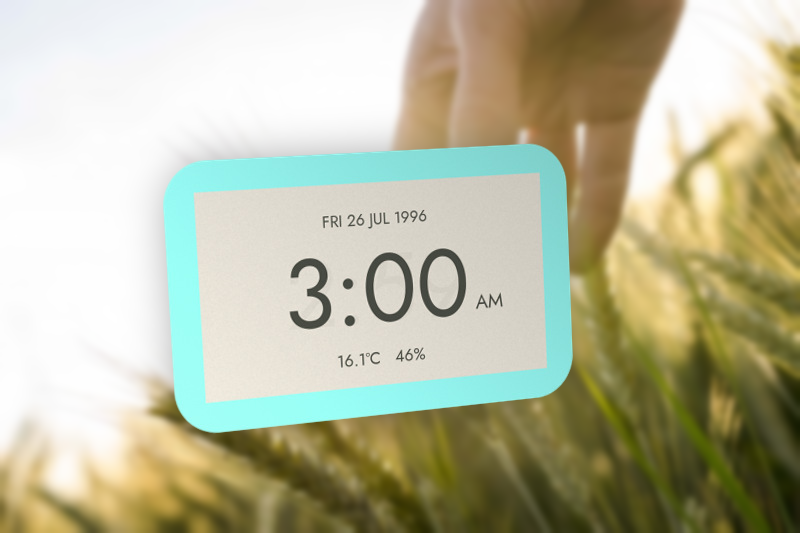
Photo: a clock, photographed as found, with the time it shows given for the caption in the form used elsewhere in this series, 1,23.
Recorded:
3,00
